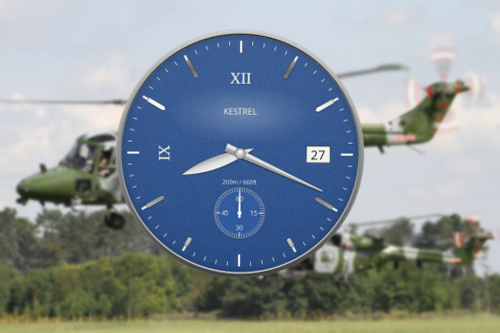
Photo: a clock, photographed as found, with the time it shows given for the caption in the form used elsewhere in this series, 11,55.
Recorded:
8,19
